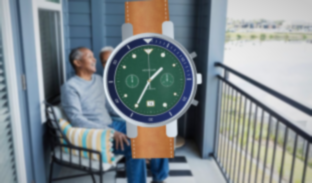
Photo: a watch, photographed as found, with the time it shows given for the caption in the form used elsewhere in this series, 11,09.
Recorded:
1,35
